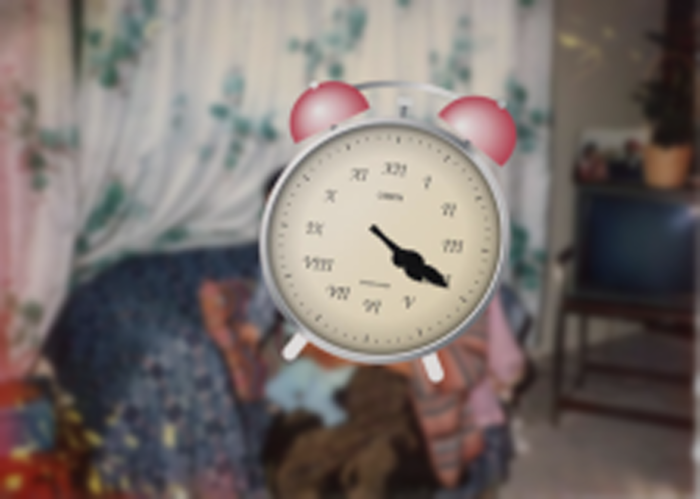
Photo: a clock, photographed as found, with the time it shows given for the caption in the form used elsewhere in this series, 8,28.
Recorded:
4,20
